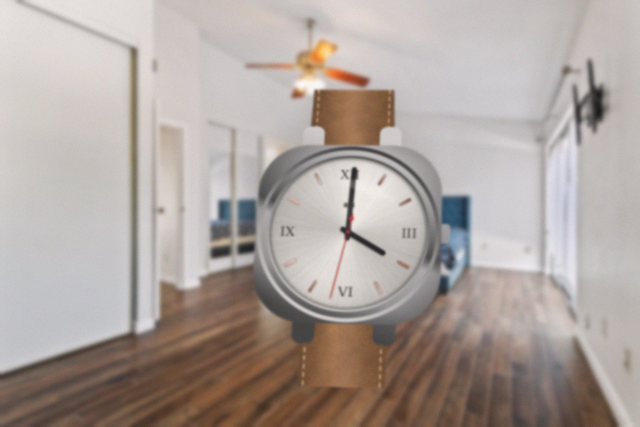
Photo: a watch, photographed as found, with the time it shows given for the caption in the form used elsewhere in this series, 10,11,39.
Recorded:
4,00,32
